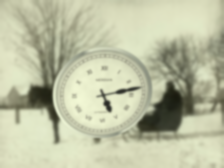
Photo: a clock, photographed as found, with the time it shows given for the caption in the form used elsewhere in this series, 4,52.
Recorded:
5,13
